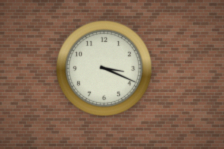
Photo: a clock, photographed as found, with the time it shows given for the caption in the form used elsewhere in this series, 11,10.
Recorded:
3,19
